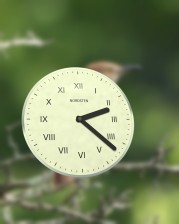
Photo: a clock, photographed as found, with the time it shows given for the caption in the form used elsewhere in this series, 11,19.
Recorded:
2,22
